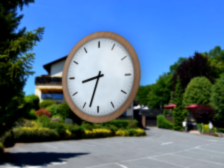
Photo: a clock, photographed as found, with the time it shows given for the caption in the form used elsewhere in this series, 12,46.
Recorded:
8,33
